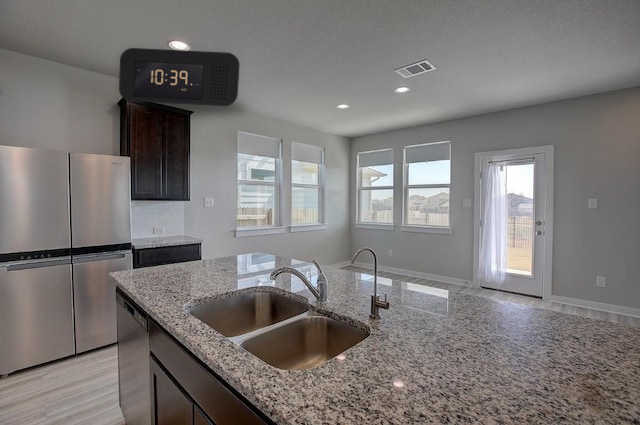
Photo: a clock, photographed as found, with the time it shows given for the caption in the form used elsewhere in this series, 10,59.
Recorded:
10,39
